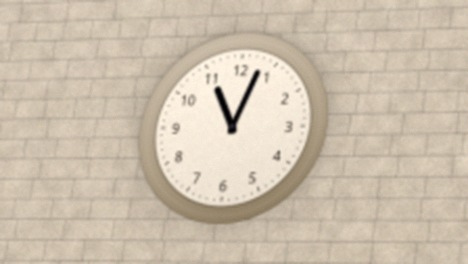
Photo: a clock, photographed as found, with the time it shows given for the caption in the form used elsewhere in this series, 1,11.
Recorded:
11,03
